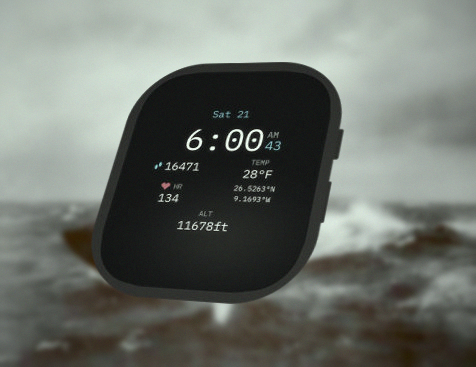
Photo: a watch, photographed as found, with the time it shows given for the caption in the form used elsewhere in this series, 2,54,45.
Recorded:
6,00,43
